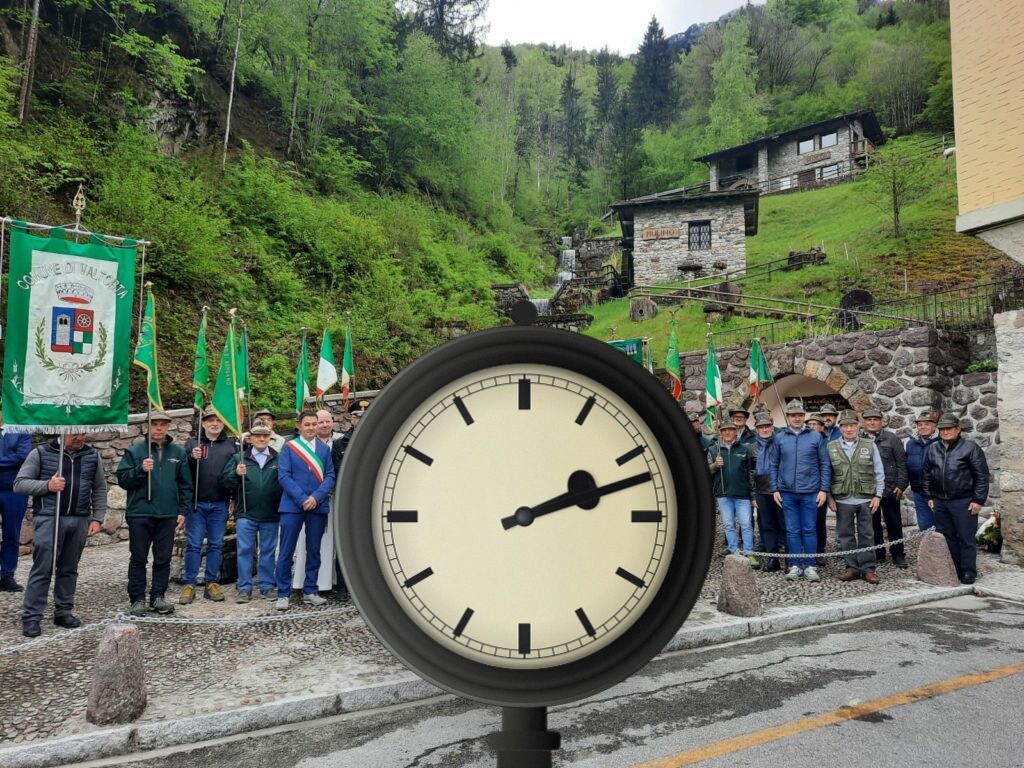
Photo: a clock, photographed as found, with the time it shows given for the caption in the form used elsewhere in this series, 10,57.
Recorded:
2,12
